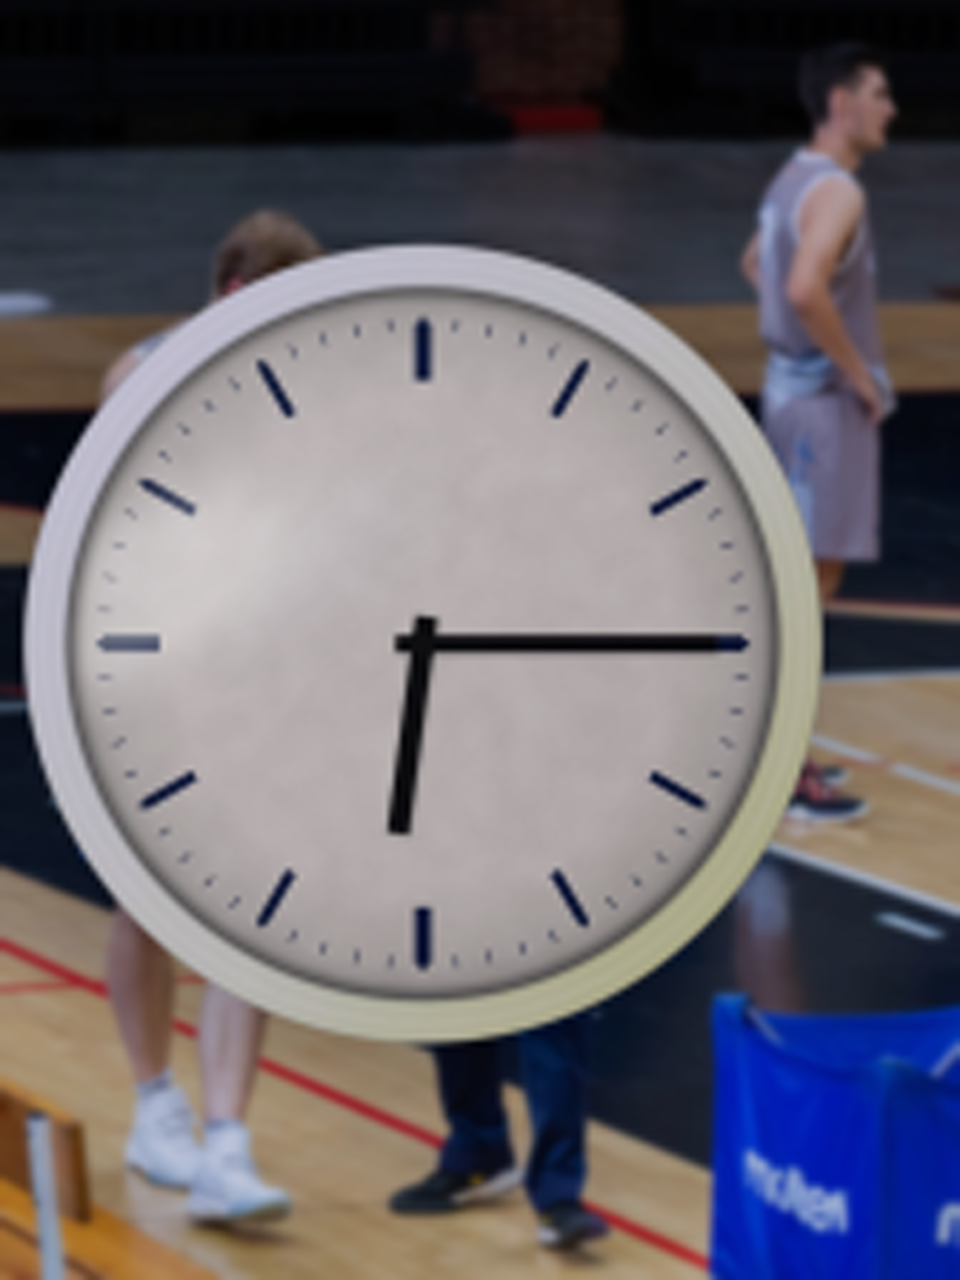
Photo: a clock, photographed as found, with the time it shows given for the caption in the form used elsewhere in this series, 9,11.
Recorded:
6,15
